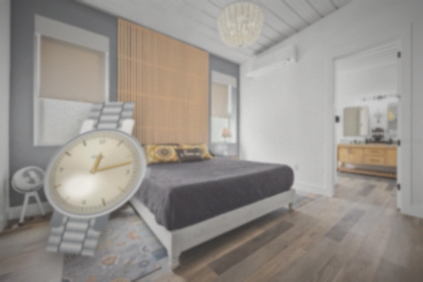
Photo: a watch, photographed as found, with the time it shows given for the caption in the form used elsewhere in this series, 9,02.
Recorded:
12,12
